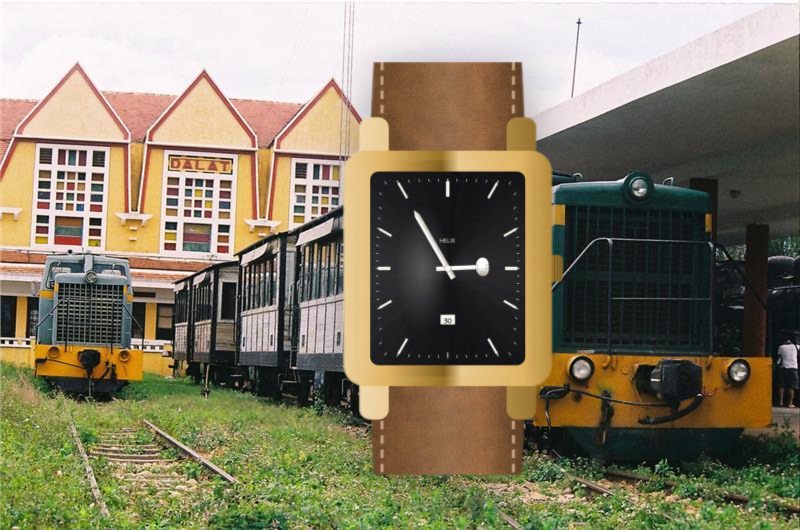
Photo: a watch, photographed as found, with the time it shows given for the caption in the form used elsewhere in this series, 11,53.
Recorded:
2,55
